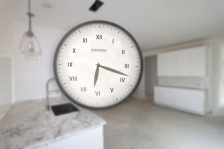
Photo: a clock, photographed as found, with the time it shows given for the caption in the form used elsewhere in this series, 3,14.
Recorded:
6,18
